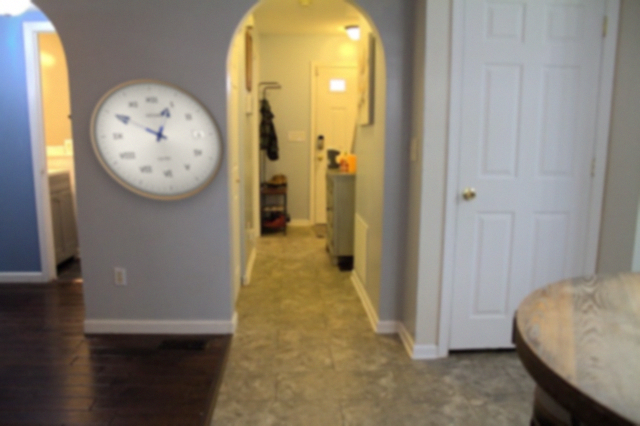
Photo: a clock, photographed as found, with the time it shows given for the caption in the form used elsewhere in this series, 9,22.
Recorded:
12,50
